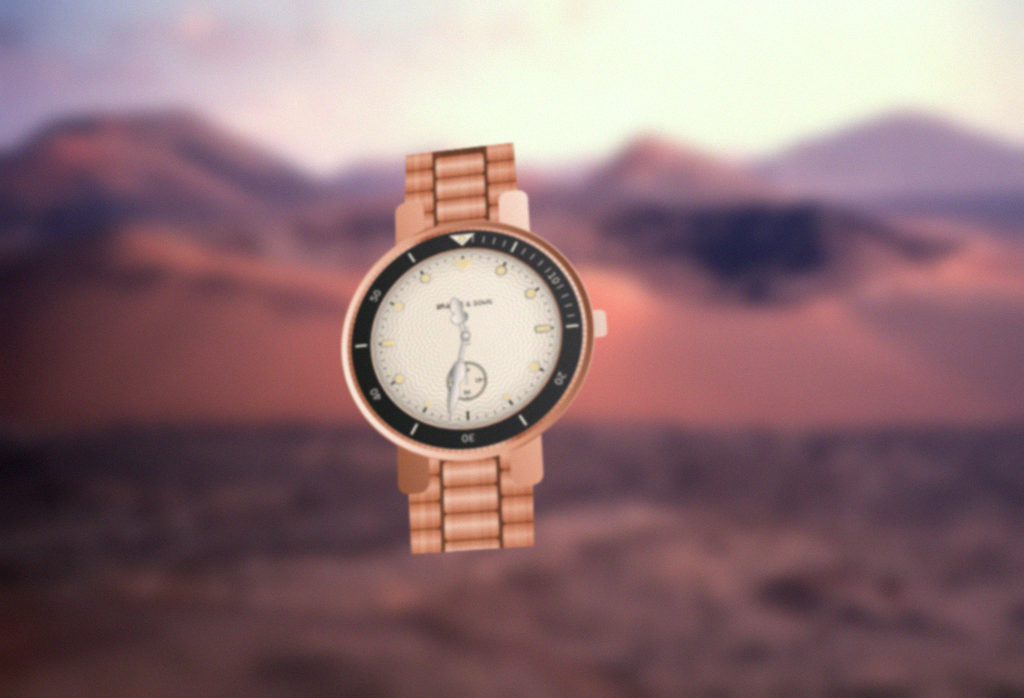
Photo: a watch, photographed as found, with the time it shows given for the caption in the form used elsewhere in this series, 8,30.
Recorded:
11,32
